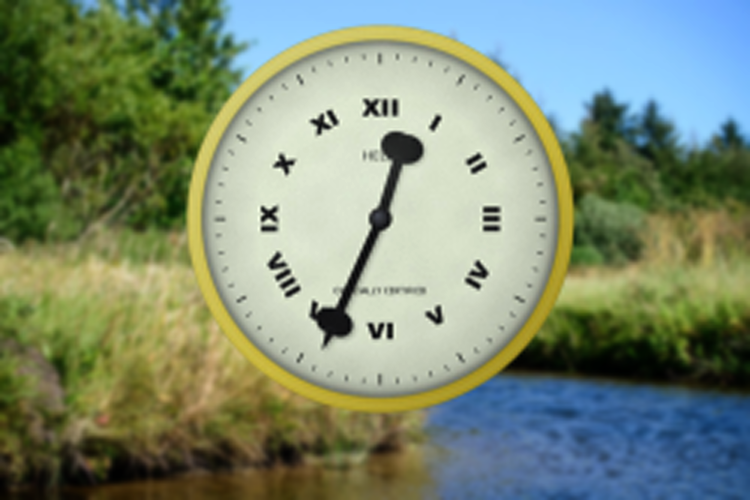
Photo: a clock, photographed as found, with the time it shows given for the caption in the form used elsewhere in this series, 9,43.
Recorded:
12,34
